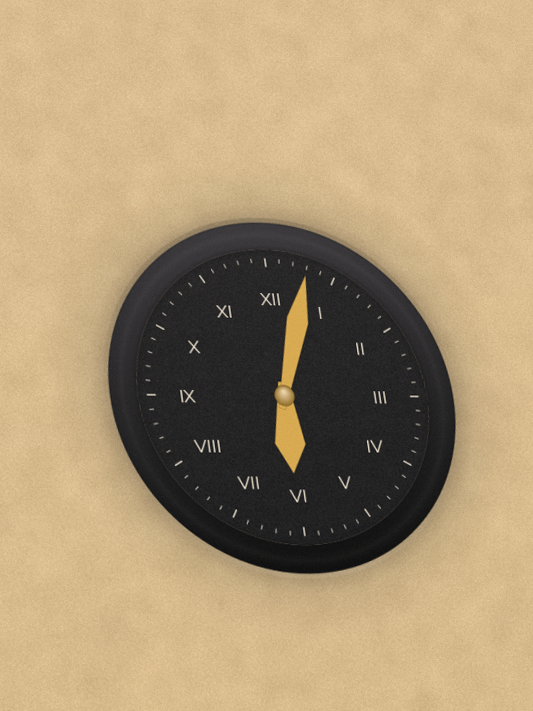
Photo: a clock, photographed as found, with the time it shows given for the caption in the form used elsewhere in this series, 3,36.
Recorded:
6,03
